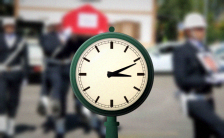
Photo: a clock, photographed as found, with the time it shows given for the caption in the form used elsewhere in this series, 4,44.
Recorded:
3,11
